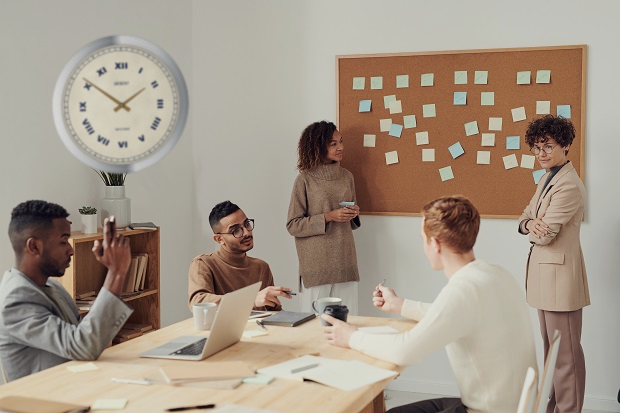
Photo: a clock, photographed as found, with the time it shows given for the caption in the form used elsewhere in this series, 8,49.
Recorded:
1,51
